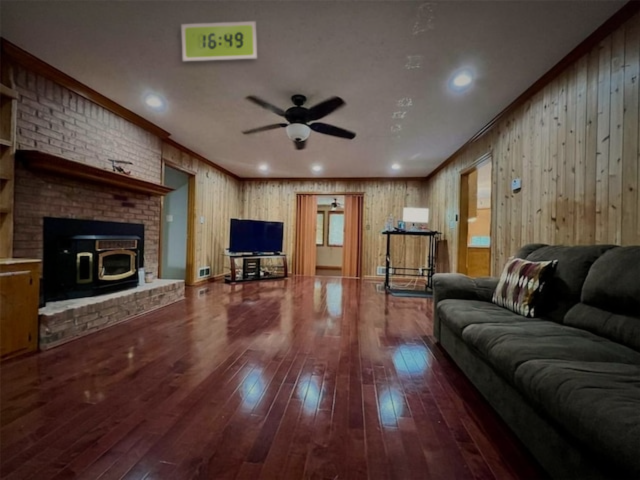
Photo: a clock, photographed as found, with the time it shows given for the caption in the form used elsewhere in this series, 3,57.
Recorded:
16,49
